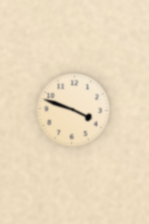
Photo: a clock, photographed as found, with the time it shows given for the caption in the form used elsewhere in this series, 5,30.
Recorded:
3,48
